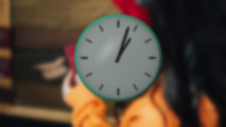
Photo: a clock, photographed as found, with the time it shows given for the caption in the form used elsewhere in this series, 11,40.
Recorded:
1,03
